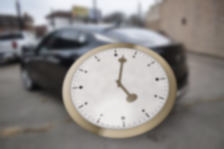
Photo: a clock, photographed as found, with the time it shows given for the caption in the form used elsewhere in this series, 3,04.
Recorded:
5,02
